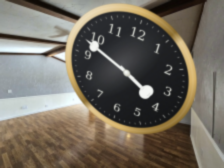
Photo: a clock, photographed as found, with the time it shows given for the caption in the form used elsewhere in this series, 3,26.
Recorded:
3,48
